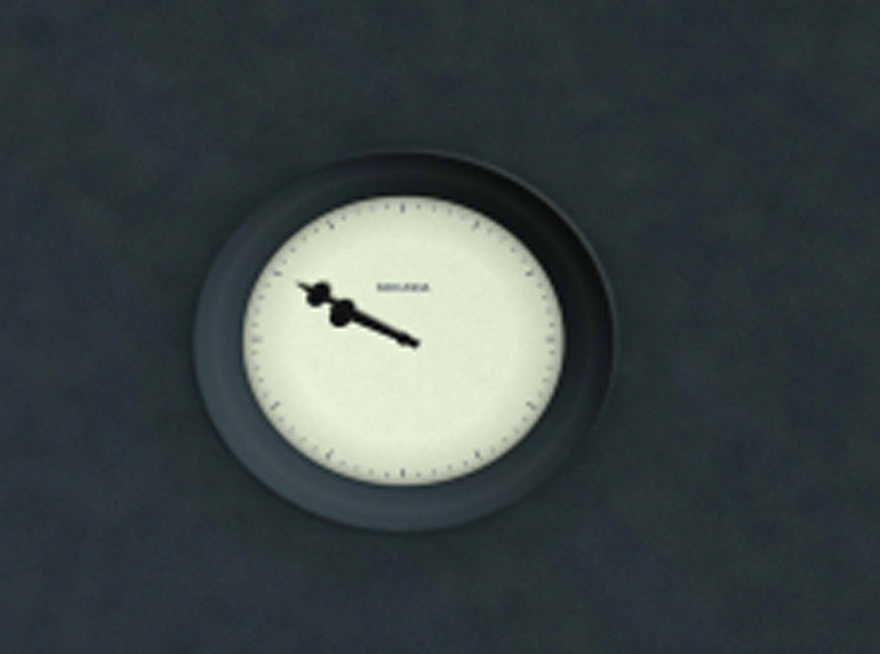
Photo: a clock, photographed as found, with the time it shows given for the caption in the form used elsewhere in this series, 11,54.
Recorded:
9,50
